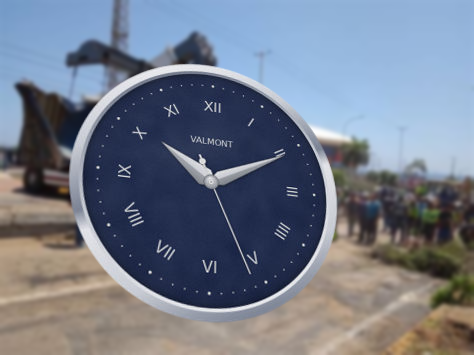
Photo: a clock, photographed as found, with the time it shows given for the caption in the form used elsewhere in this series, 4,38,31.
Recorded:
10,10,26
